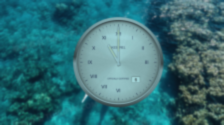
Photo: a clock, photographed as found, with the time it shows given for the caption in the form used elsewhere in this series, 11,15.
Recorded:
11,00
